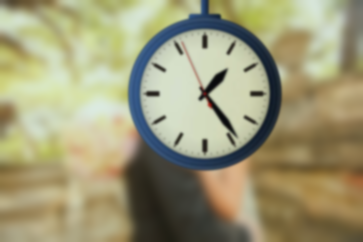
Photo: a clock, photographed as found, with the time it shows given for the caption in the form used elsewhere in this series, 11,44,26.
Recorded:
1,23,56
